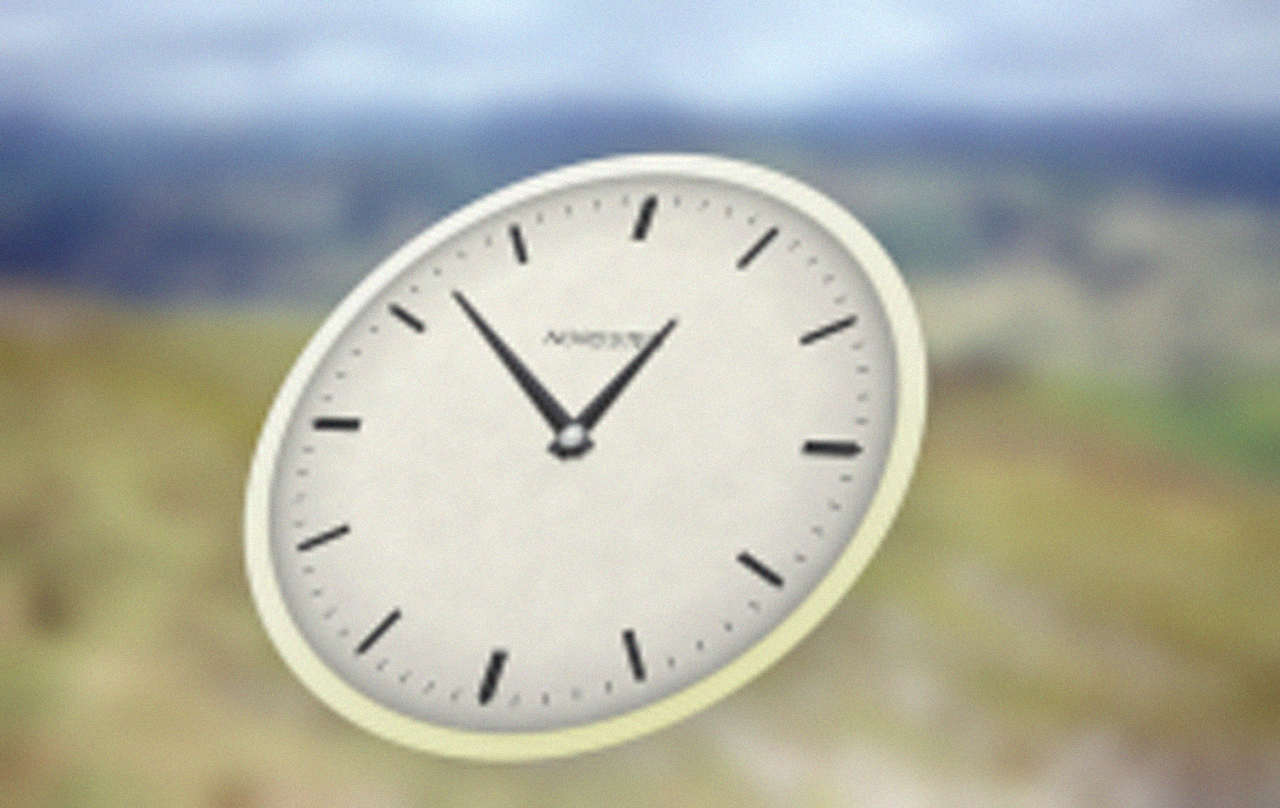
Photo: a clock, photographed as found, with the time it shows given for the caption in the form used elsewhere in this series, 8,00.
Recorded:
12,52
